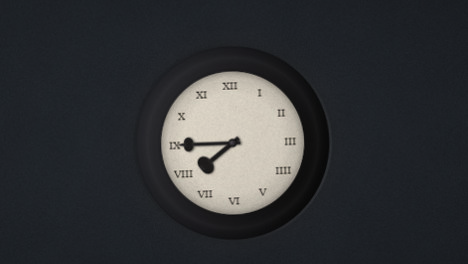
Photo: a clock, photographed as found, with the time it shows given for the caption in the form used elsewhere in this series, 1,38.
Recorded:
7,45
